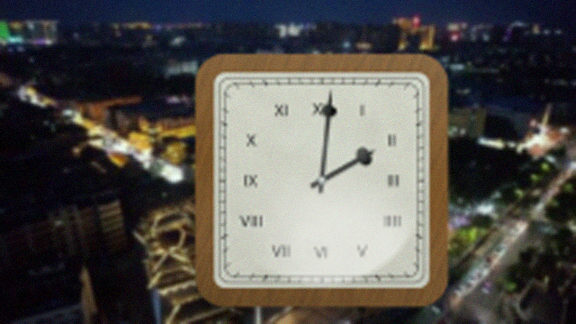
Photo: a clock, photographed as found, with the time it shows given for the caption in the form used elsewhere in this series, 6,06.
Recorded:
2,01
